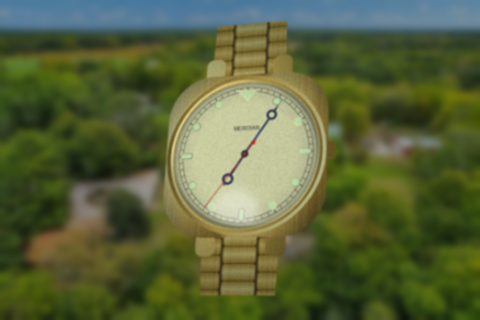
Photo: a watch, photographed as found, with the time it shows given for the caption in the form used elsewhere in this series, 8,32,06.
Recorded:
7,05,36
